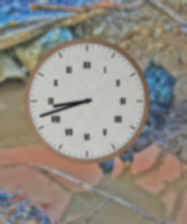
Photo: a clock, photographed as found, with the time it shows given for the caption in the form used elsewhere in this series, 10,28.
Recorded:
8,42
